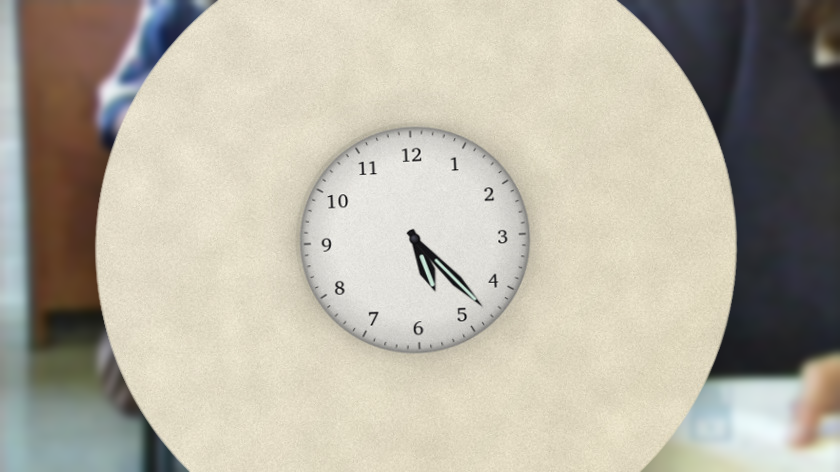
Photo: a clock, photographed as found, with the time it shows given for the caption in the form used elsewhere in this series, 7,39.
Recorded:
5,23
